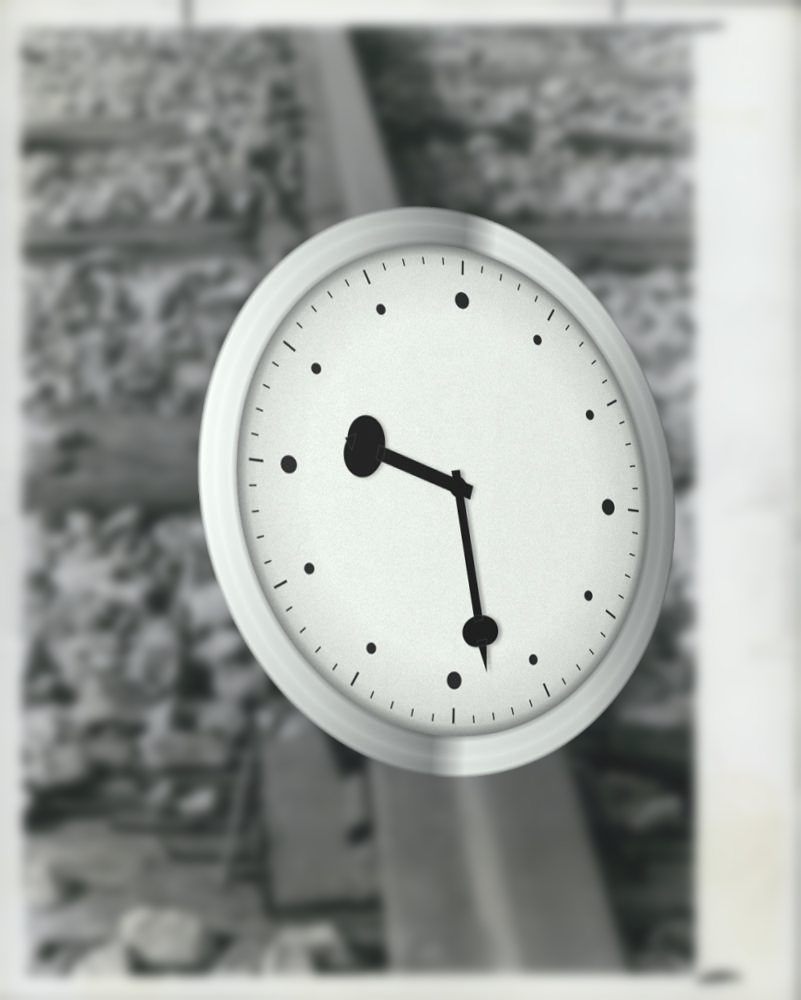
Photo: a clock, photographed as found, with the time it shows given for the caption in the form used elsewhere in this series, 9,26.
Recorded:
9,28
